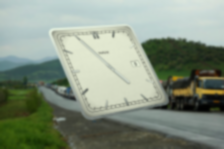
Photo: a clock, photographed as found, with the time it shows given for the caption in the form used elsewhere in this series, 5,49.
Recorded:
4,55
